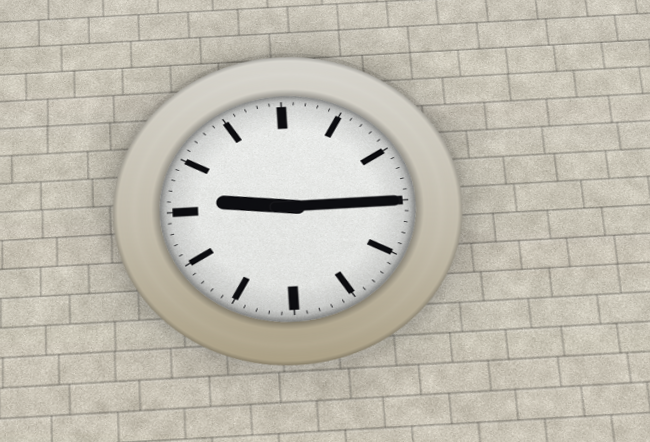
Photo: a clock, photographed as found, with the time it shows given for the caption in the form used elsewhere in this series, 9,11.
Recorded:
9,15
